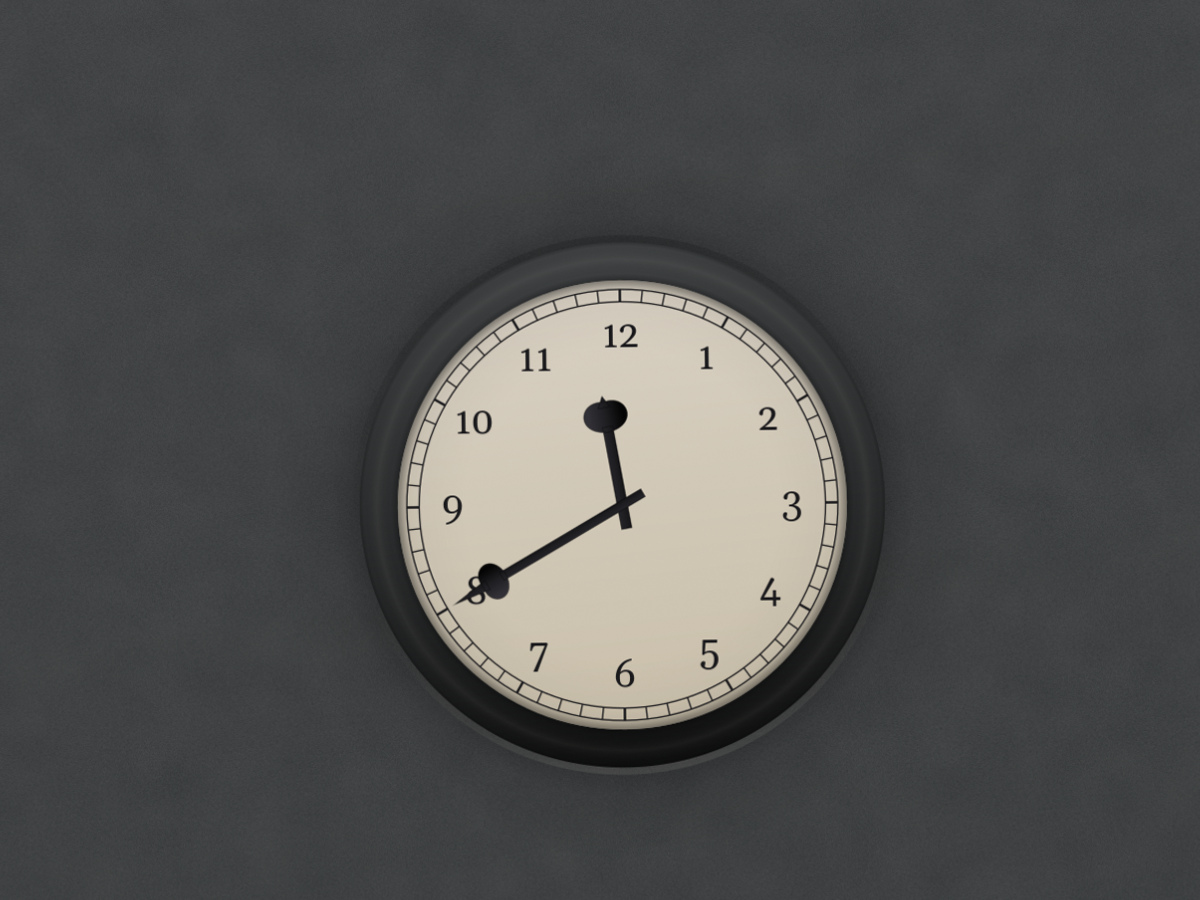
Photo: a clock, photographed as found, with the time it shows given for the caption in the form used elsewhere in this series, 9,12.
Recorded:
11,40
